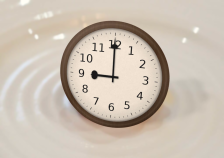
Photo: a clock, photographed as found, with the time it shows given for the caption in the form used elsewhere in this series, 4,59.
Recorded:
9,00
